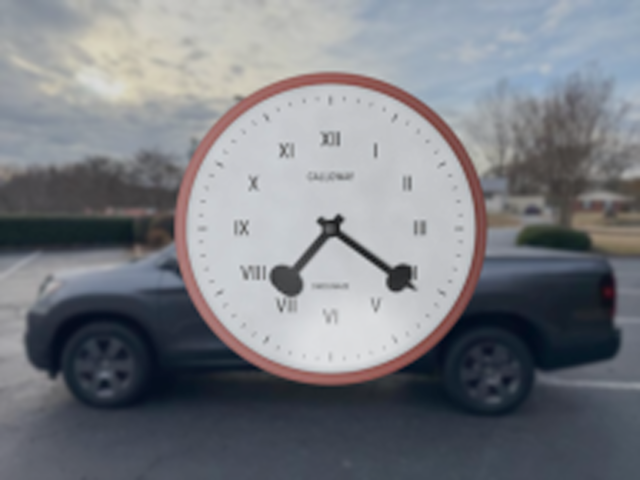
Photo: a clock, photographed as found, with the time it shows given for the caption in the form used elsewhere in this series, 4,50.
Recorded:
7,21
